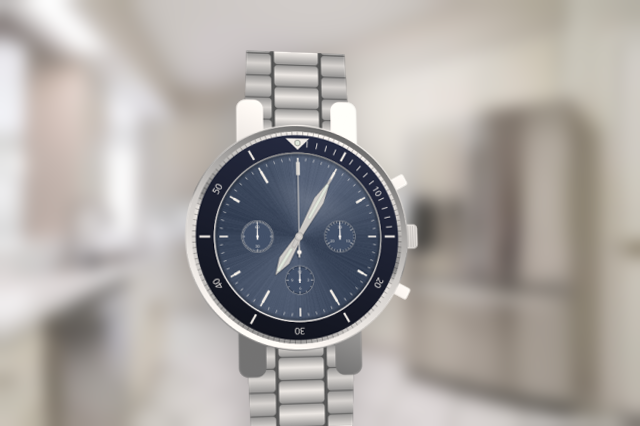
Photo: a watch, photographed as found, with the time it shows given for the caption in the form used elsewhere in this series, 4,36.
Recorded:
7,05
